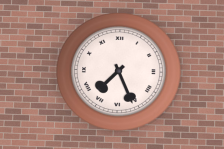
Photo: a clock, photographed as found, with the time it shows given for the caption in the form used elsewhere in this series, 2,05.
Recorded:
7,26
